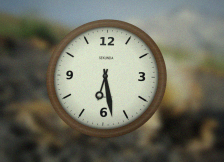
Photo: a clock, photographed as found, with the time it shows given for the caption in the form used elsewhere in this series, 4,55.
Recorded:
6,28
